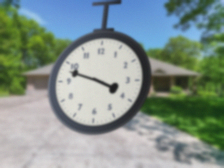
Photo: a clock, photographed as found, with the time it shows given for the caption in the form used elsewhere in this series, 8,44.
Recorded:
3,48
